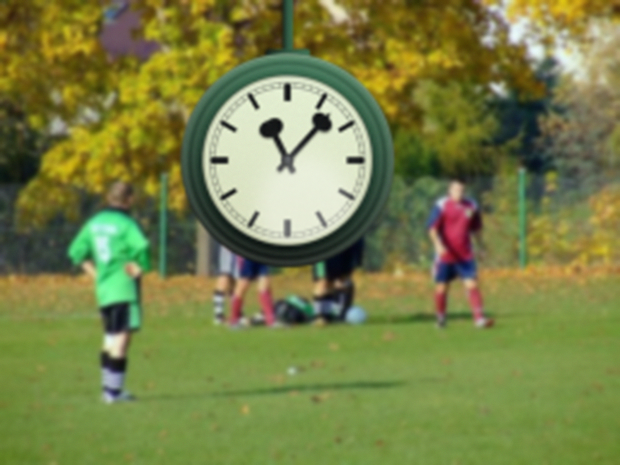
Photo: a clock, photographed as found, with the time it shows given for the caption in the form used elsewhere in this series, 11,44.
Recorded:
11,07
